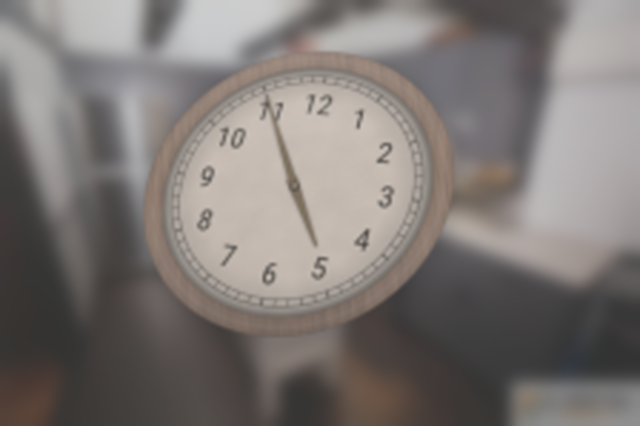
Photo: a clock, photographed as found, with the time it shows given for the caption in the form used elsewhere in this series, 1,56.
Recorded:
4,55
